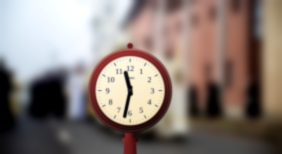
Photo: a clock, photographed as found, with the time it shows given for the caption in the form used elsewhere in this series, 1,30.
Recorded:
11,32
